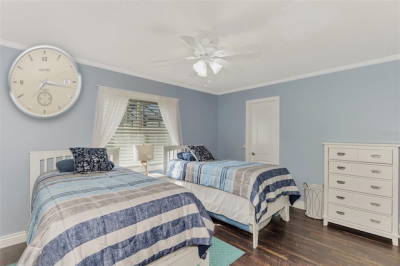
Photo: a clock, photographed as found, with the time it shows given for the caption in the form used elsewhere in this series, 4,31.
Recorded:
7,17
